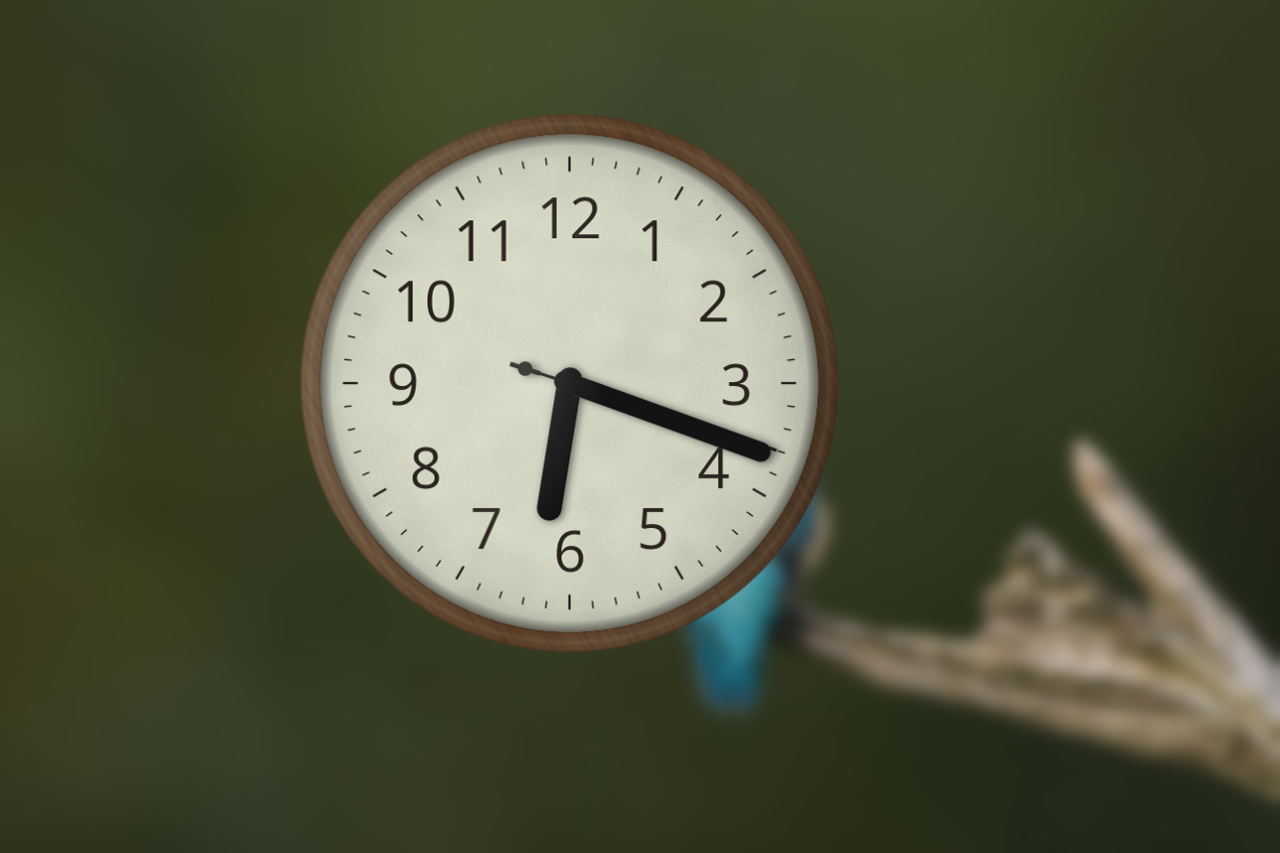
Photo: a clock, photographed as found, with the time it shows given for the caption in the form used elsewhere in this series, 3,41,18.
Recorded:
6,18,18
